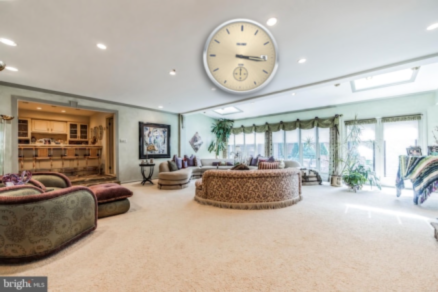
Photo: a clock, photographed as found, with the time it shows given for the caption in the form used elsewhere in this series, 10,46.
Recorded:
3,16
